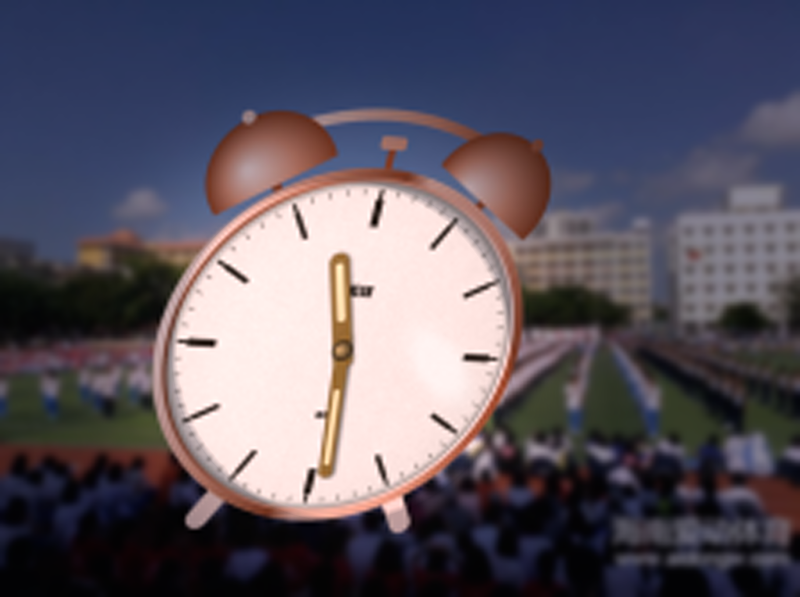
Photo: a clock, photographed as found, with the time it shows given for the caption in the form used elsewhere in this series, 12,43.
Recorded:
11,29
